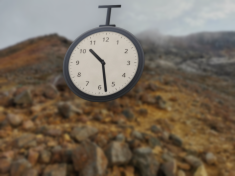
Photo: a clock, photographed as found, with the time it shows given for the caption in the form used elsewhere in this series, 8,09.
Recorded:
10,28
